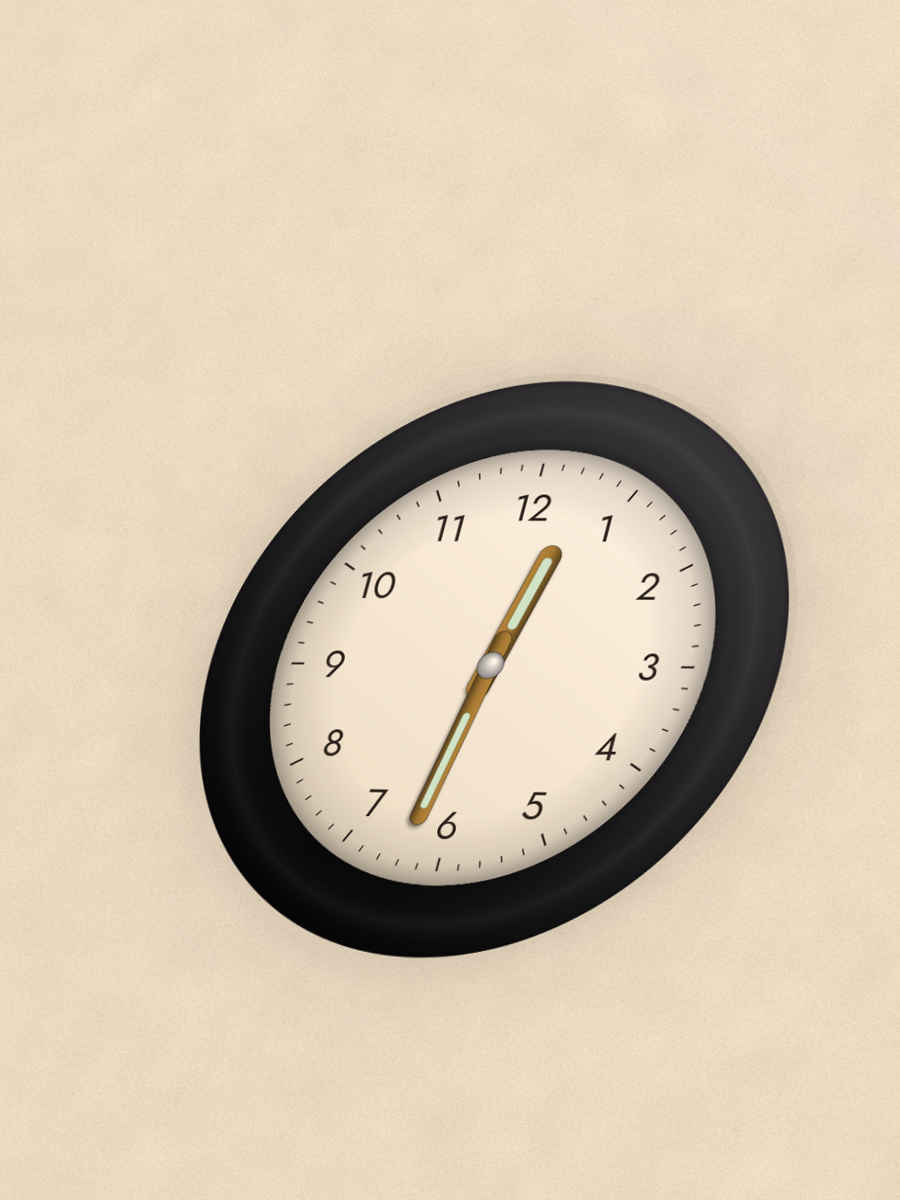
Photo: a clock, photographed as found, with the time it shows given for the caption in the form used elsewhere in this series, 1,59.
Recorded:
12,32
